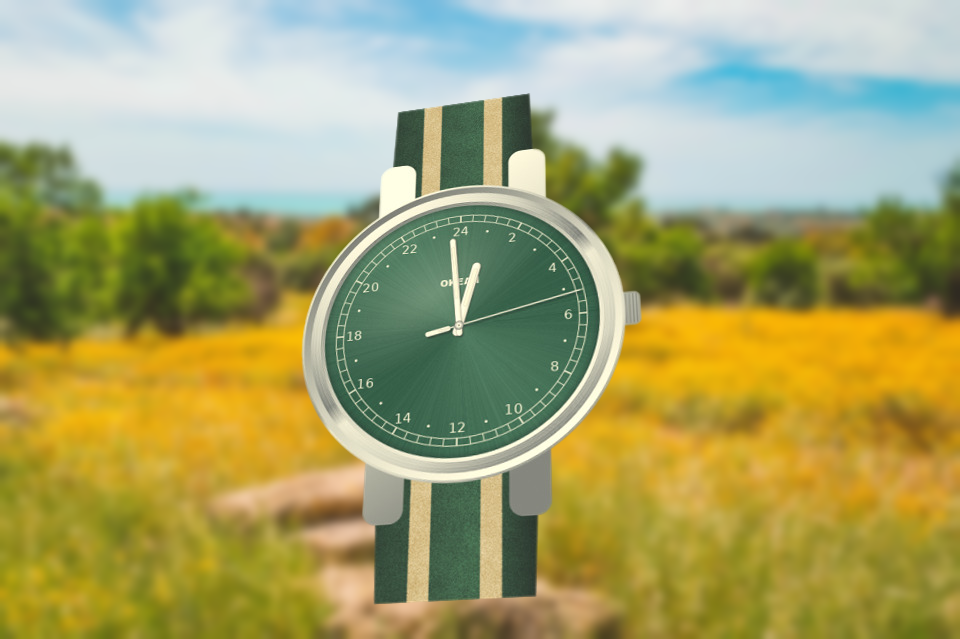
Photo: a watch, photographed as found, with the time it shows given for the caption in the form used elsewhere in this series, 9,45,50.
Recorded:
0,59,13
